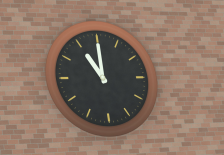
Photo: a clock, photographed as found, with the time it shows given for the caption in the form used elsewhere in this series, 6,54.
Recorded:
11,00
